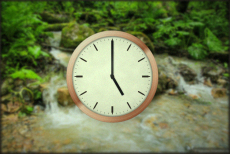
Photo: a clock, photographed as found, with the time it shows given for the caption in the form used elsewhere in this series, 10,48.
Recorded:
5,00
